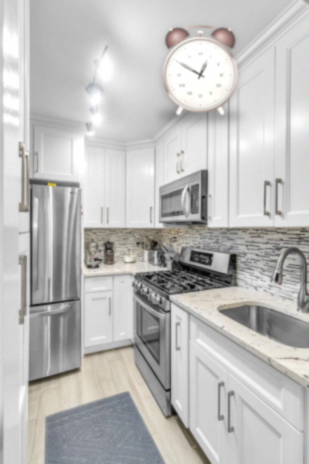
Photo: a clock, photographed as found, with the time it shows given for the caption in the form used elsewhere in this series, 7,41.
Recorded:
12,50
